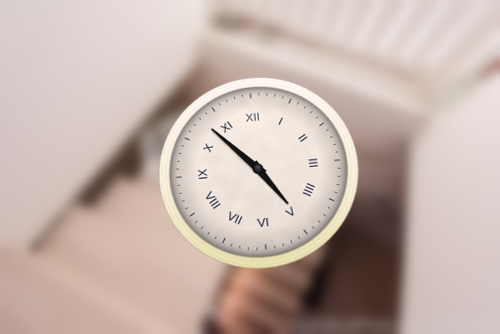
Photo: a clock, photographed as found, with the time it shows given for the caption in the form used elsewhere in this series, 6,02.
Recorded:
4,53
